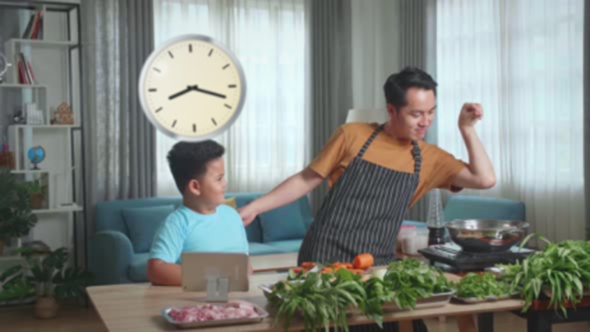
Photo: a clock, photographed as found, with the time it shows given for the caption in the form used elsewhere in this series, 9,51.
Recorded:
8,18
